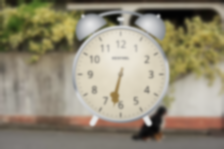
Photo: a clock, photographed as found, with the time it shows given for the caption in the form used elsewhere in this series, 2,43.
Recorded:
6,32
